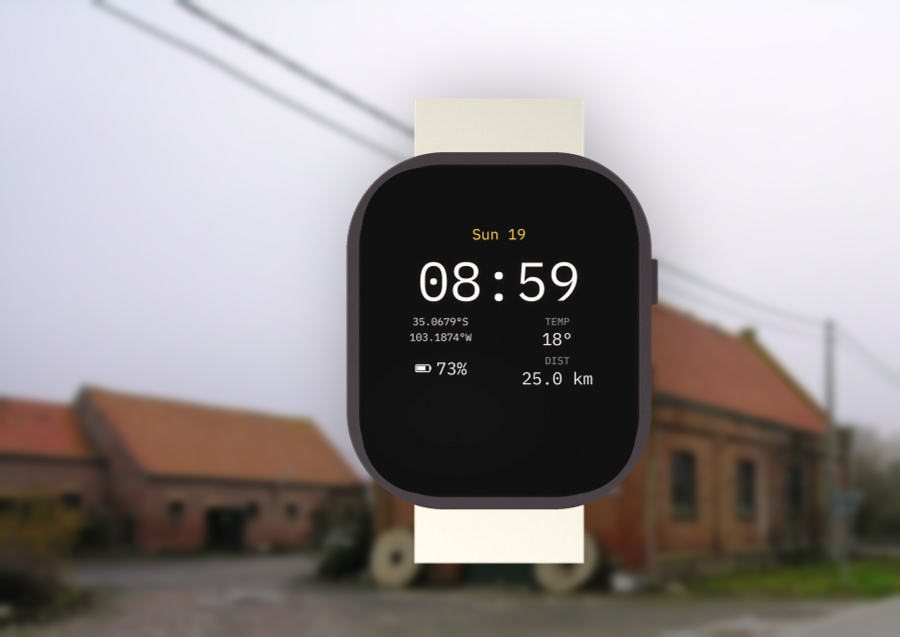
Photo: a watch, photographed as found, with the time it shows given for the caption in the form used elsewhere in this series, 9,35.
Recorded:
8,59
